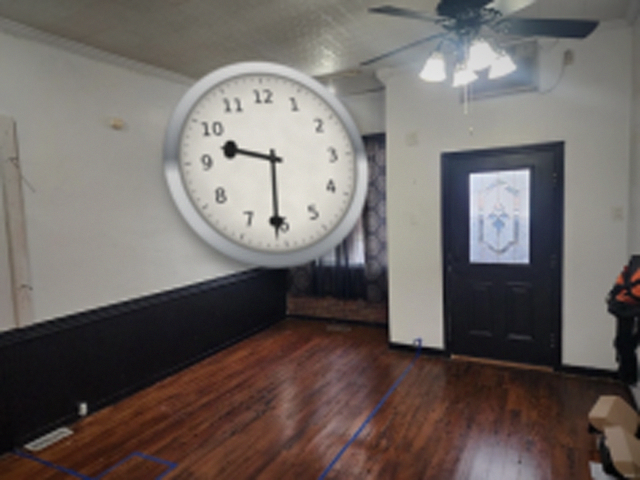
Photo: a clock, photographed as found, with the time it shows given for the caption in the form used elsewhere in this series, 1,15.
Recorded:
9,31
